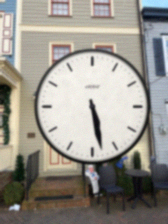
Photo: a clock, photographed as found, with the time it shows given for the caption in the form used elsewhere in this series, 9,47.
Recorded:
5,28
